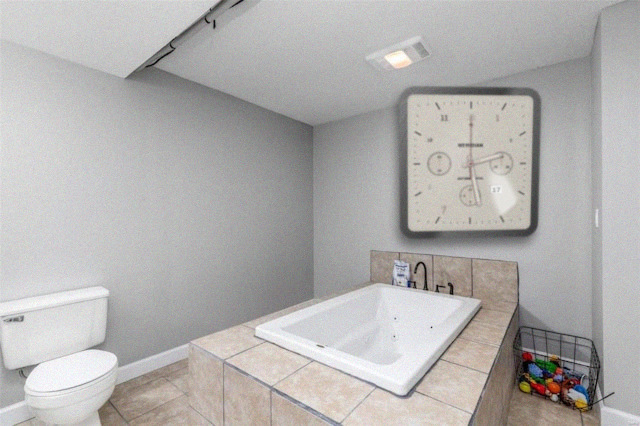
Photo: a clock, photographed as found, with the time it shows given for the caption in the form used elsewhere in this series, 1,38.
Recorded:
2,28
